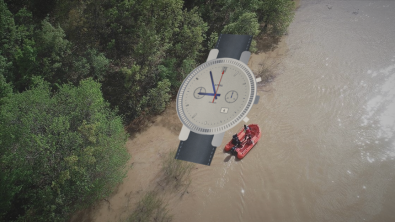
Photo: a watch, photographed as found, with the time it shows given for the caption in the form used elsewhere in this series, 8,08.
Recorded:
8,55
